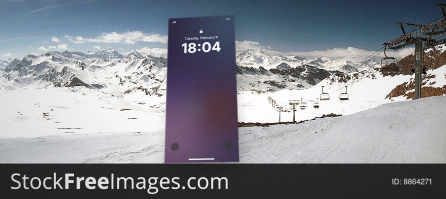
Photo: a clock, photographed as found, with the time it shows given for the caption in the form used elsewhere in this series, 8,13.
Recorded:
18,04
